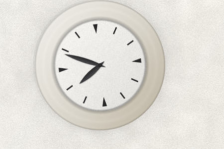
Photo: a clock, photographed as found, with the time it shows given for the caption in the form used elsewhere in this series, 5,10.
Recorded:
7,49
